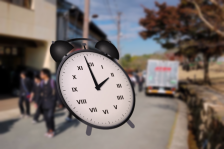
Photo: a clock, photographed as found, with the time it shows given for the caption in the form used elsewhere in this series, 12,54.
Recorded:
1,59
